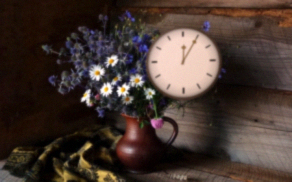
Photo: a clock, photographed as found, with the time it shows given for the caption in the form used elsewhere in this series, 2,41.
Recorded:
12,05
